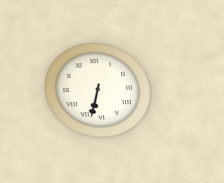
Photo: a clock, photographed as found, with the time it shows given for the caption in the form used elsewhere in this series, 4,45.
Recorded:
6,33
